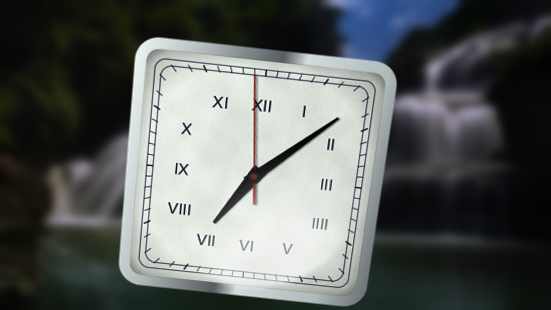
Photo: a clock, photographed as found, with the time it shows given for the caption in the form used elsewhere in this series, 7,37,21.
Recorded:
7,07,59
